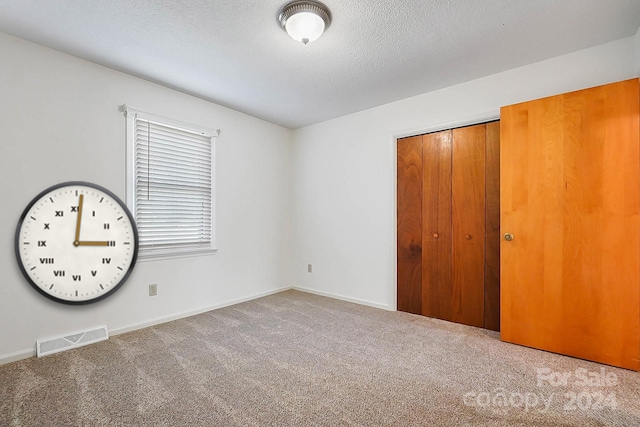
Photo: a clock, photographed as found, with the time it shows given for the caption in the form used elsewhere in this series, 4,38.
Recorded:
3,01
